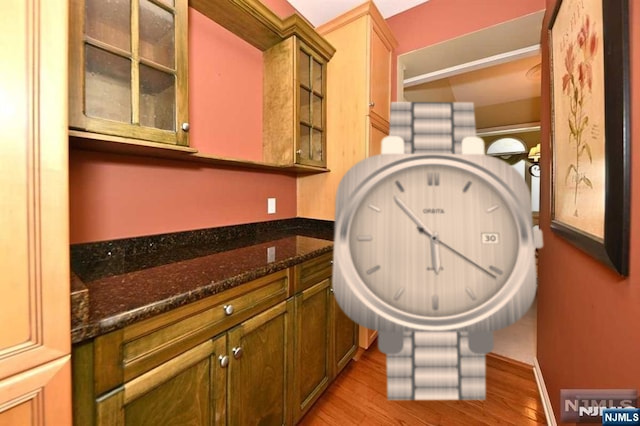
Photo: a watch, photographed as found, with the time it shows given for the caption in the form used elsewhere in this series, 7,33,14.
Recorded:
5,53,21
